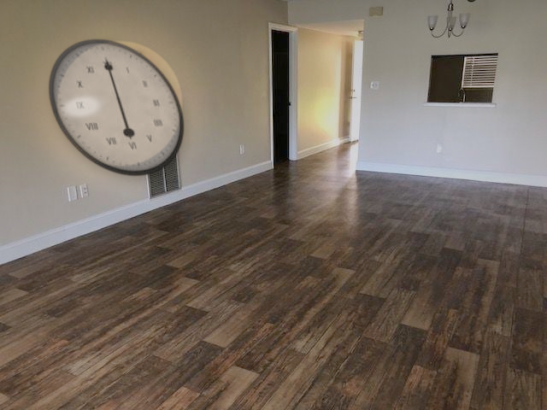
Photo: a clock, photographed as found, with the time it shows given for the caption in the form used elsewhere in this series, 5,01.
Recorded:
6,00
